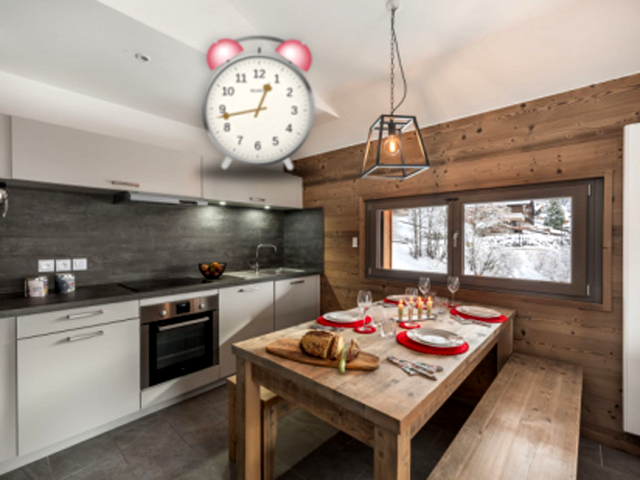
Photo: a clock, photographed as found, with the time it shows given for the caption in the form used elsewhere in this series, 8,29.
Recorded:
12,43
